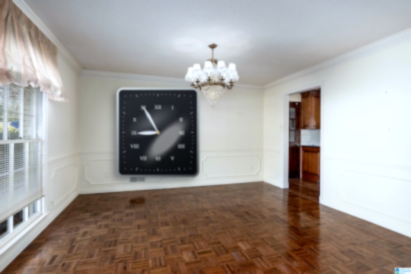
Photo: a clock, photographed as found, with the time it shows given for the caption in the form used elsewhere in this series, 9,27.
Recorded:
8,55
